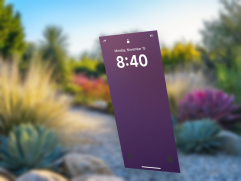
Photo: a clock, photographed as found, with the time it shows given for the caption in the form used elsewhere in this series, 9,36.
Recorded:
8,40
